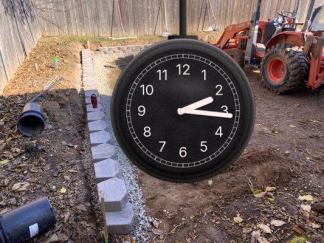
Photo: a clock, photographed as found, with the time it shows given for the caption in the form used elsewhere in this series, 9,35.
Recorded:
2,16
